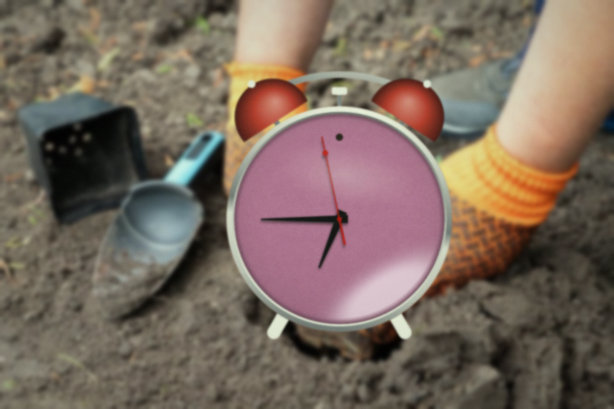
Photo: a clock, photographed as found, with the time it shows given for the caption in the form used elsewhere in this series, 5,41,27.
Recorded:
6,44,58
